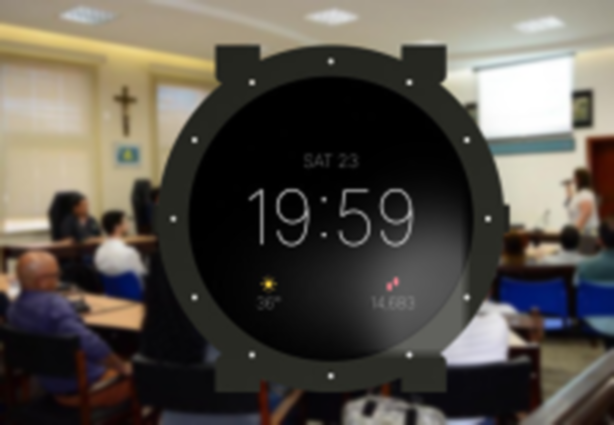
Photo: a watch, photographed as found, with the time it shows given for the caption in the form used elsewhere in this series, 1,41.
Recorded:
19,59
